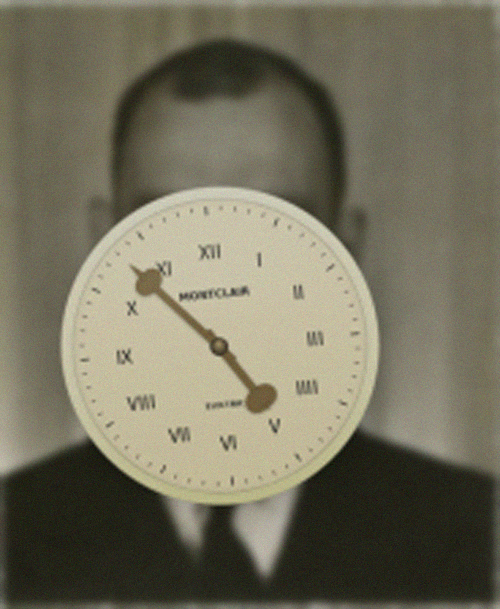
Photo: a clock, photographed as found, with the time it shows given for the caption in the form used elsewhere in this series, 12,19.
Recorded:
4,53
